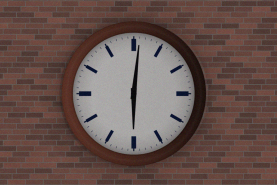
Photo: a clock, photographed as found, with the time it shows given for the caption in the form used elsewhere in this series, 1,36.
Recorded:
6,01
